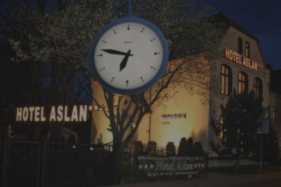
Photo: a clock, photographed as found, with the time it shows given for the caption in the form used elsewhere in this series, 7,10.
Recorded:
6,47
